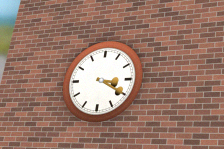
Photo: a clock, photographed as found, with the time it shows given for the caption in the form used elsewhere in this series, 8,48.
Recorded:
3,20
